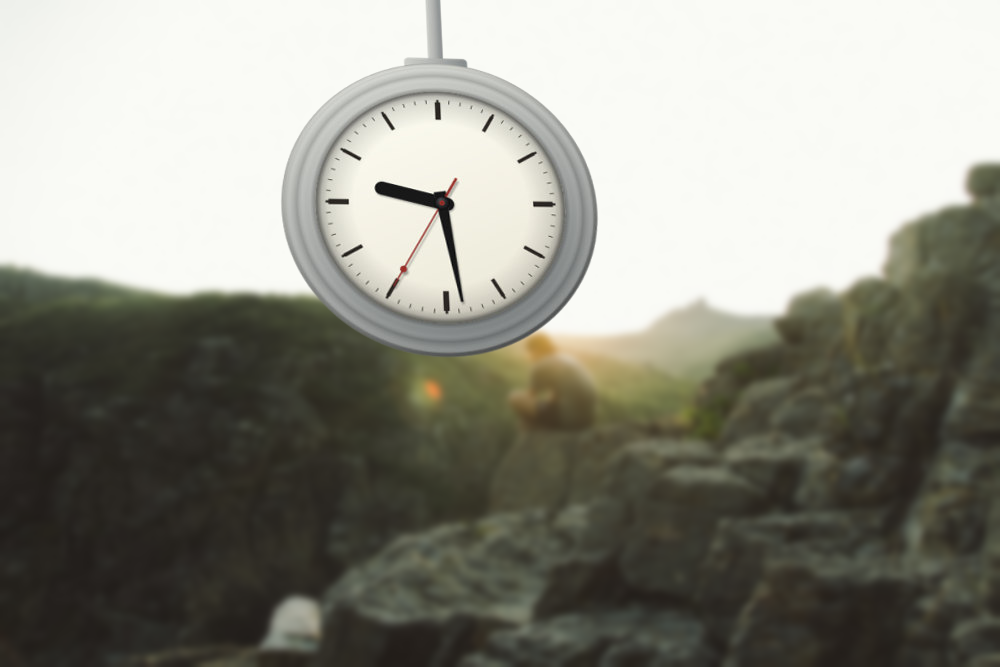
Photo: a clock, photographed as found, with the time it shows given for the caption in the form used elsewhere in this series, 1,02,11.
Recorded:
9,28,35
